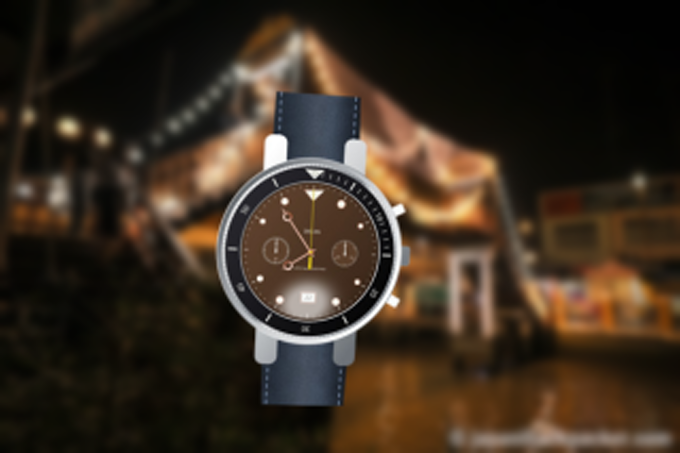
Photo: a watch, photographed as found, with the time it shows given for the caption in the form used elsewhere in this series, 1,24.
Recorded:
7,54
